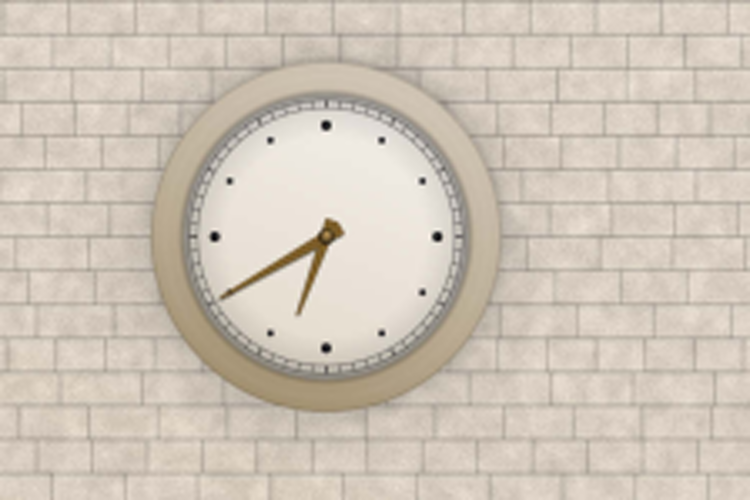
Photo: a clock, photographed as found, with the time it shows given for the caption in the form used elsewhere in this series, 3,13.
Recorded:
6,40
